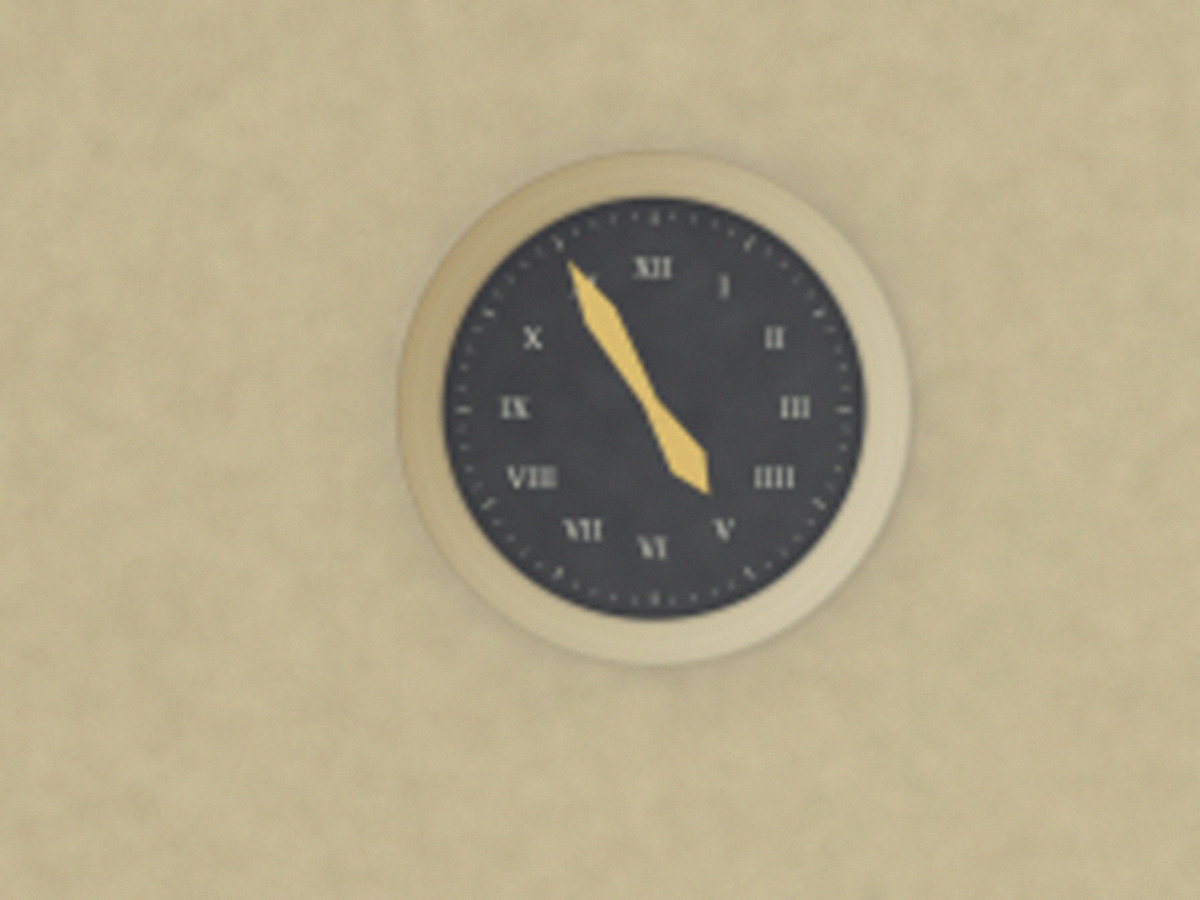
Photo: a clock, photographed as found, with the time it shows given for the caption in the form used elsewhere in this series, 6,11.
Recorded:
4,55
